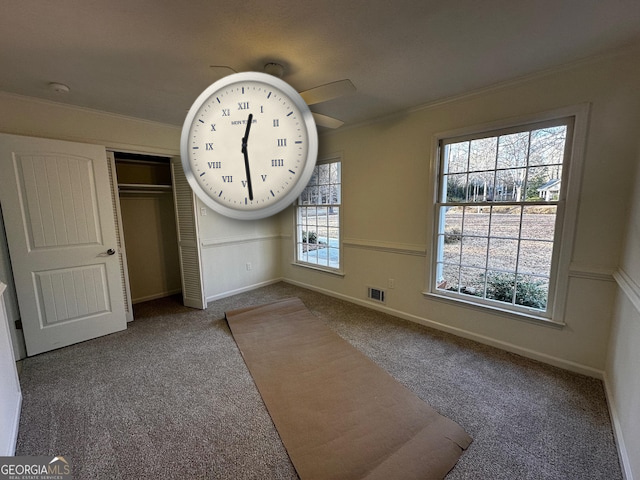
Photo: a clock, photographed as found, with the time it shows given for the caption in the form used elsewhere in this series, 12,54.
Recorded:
12,29
